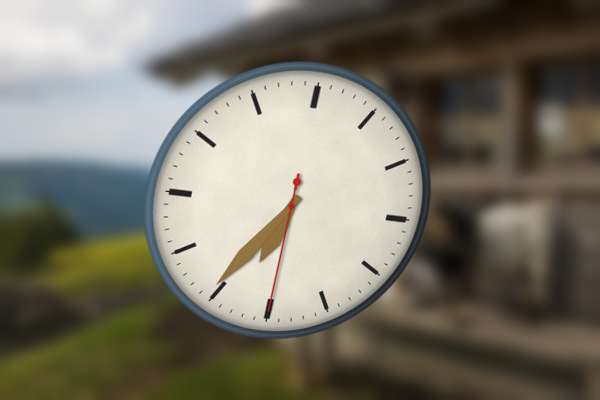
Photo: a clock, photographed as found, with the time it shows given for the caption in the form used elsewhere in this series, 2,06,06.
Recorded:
6,35,30
